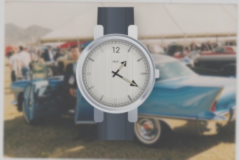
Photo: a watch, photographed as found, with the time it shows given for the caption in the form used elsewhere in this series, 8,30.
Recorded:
1,20
